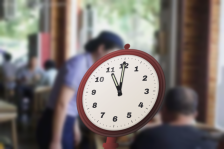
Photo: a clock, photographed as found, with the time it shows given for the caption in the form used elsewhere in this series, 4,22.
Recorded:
11,00
